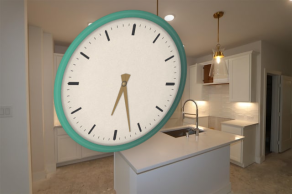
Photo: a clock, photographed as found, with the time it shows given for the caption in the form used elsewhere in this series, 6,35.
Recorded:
6,27
